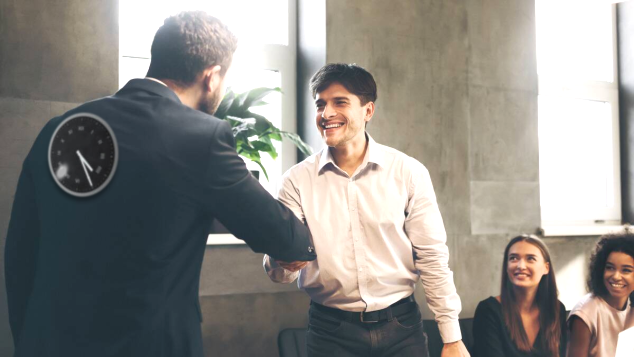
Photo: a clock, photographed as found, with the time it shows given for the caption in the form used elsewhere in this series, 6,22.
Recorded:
4,25
